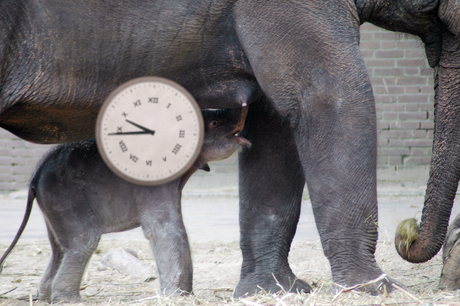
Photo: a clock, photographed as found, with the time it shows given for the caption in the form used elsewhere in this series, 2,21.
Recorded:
9,44
